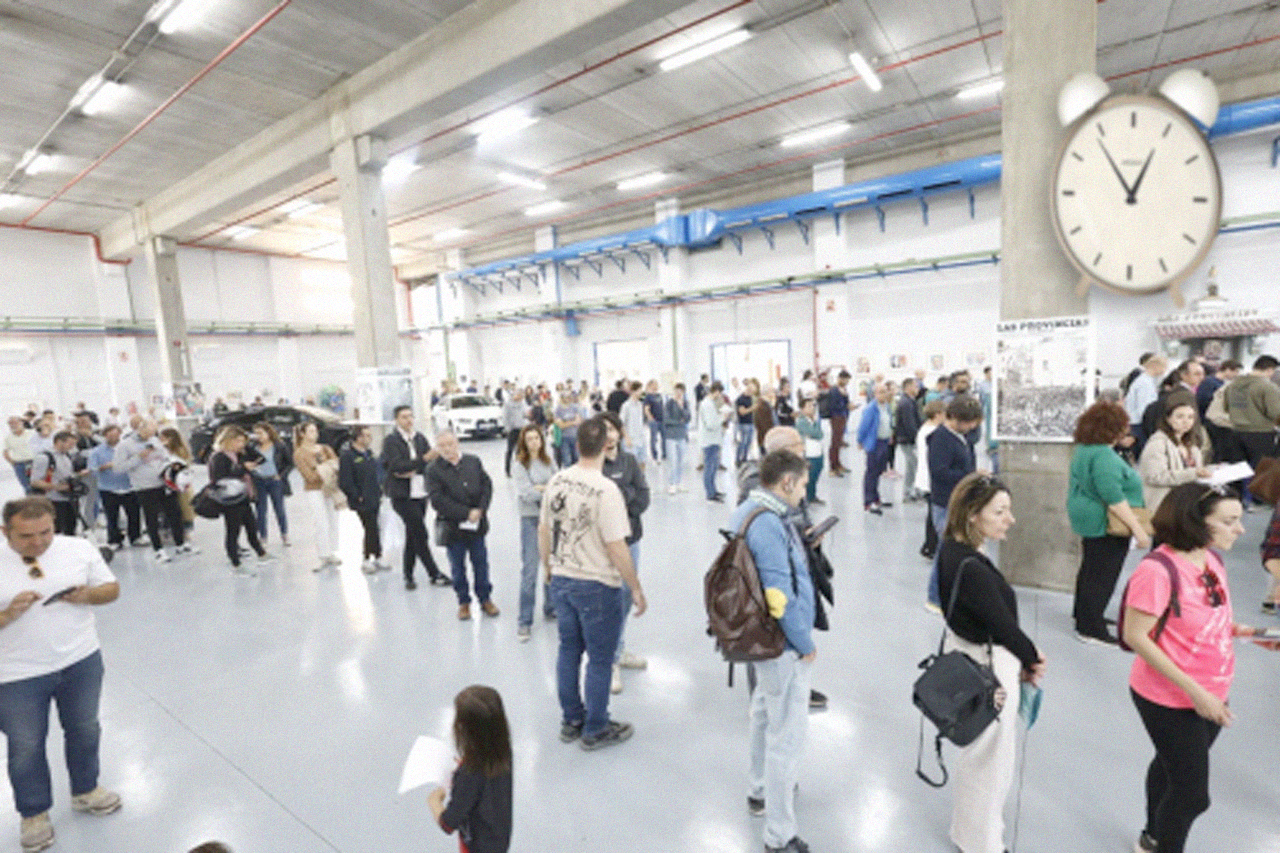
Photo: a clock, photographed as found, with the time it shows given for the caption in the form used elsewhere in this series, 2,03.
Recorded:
12,54
